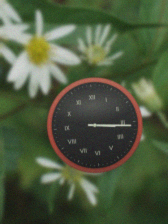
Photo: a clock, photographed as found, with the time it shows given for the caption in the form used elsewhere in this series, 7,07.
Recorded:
3,16
